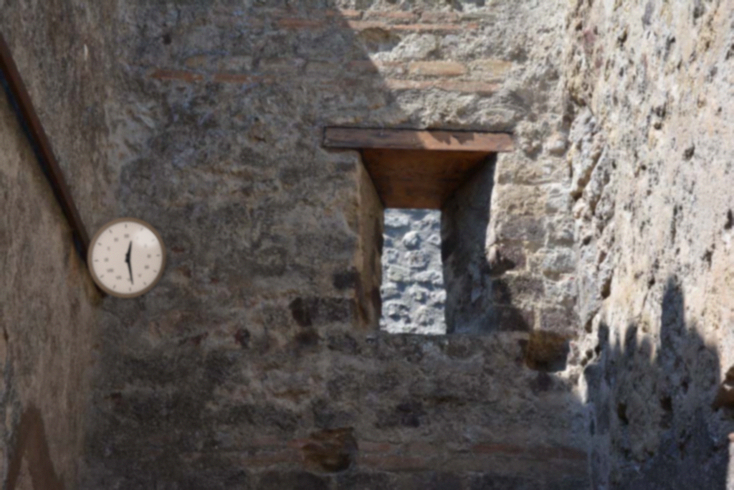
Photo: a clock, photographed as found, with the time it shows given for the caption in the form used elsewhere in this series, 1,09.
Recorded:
12,29
